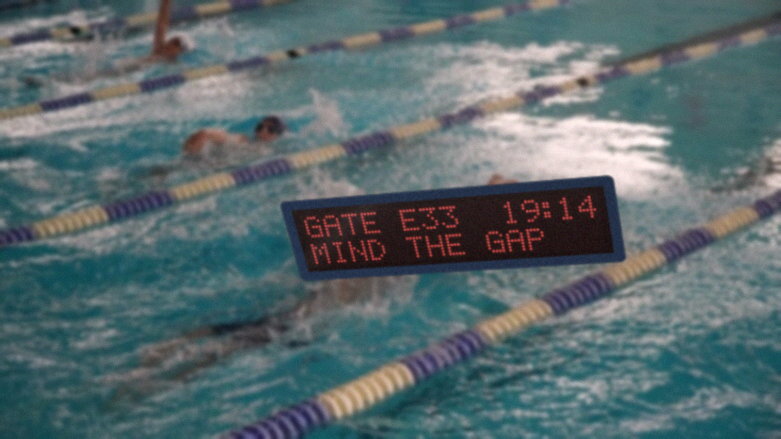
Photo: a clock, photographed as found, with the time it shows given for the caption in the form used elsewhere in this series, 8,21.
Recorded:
19,14
